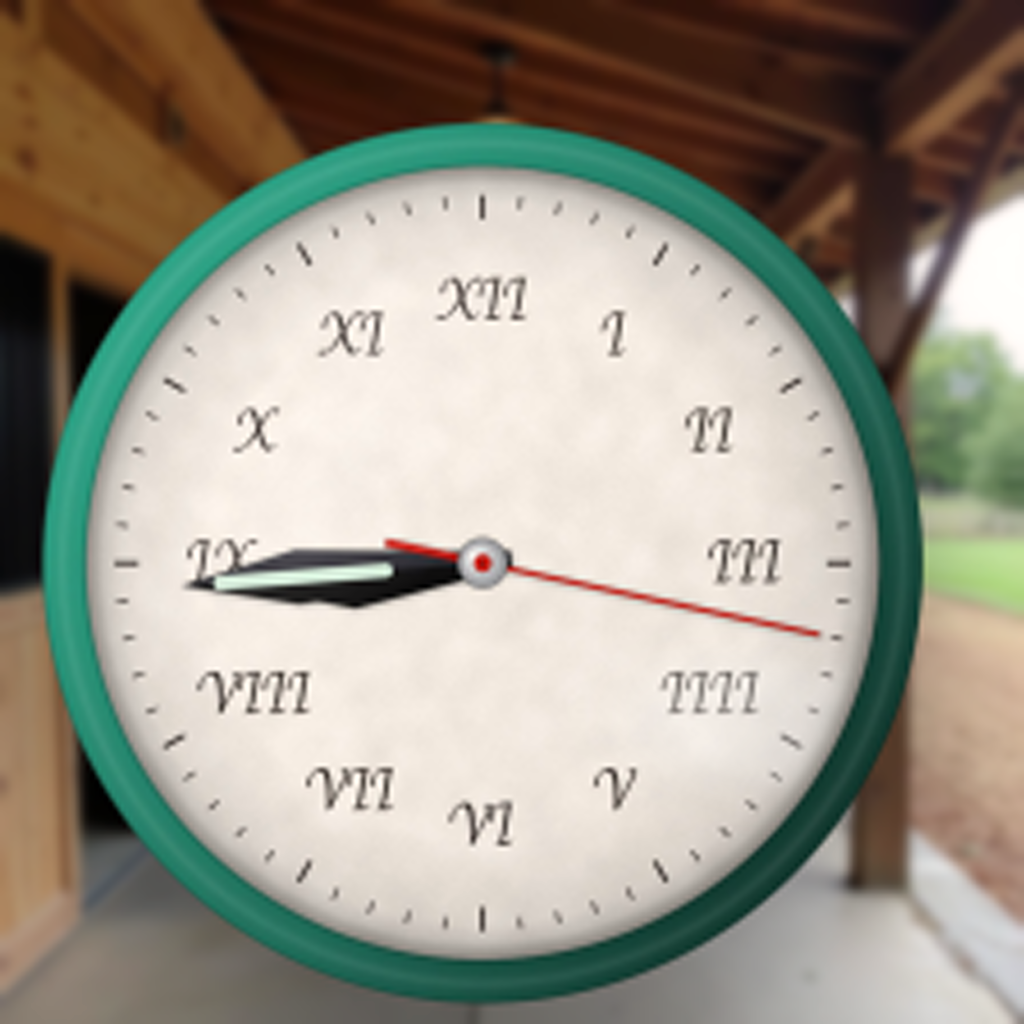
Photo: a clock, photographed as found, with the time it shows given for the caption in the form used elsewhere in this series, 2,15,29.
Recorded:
8,44,17
